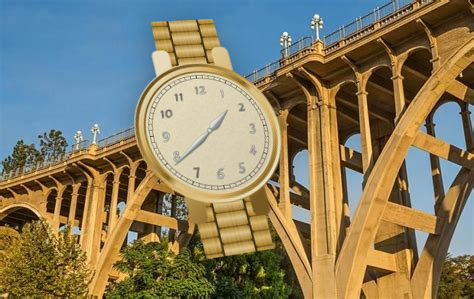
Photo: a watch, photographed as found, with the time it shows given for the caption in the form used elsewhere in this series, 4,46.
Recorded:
1,39
